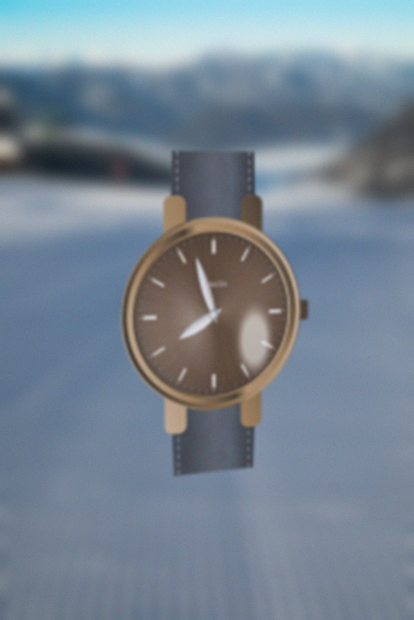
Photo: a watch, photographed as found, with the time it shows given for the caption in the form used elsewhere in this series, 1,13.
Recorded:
7,57
